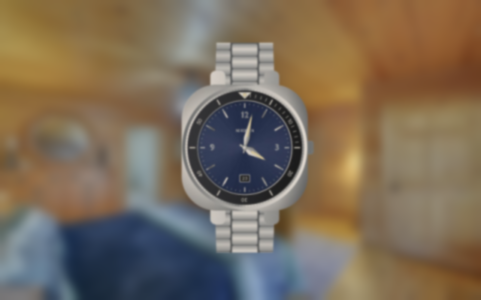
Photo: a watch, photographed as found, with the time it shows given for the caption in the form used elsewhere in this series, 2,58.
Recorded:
4,02
